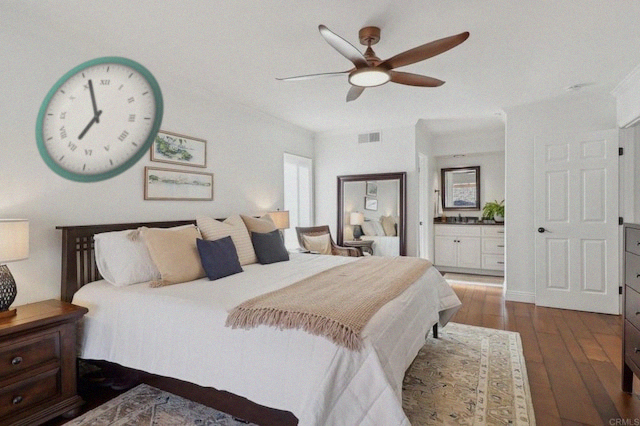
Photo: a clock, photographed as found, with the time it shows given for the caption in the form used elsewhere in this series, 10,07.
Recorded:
6,56
